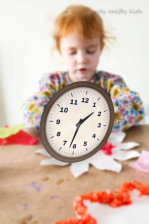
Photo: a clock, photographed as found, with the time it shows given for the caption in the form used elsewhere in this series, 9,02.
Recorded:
1,32
